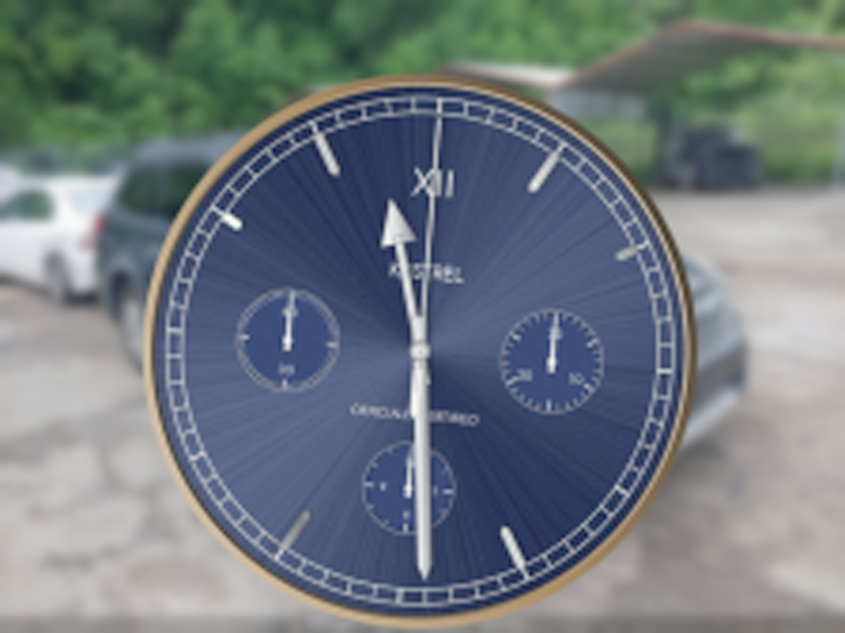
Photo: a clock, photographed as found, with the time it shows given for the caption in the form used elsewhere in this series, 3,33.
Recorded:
11,29
